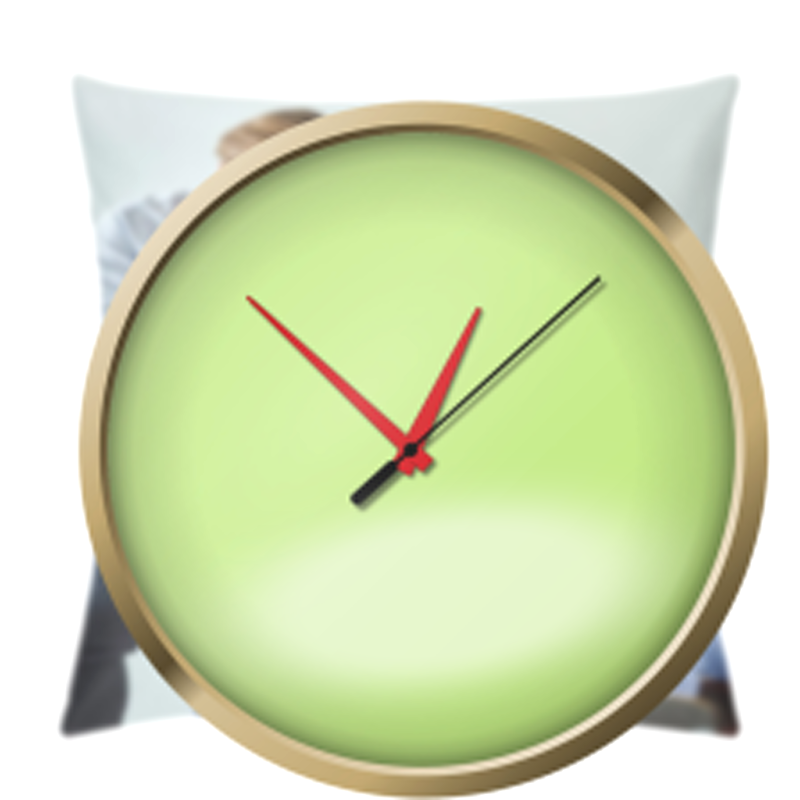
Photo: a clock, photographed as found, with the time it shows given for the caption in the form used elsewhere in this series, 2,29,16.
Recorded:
12,52,08
